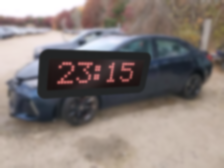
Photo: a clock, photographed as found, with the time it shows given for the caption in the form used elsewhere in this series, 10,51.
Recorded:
23,15
